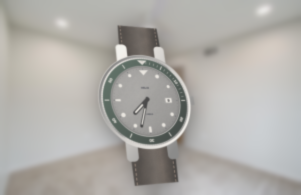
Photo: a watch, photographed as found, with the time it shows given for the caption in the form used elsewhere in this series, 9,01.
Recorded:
7,33
